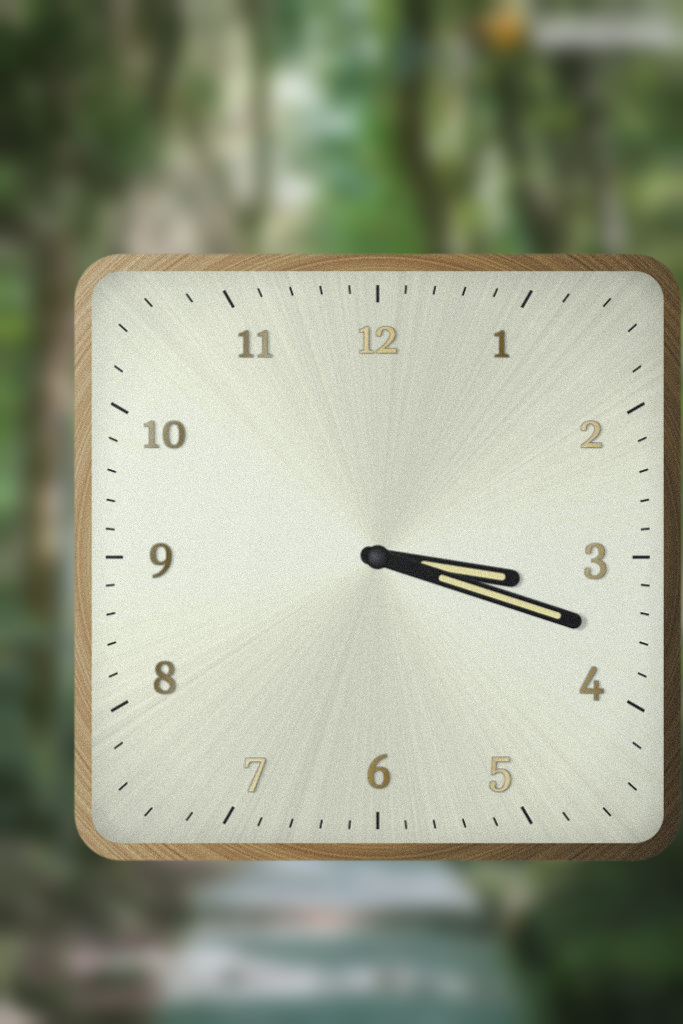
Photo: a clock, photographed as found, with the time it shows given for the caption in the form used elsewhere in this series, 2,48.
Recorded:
3,18
